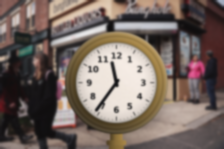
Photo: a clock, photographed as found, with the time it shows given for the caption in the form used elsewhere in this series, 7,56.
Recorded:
11,36
